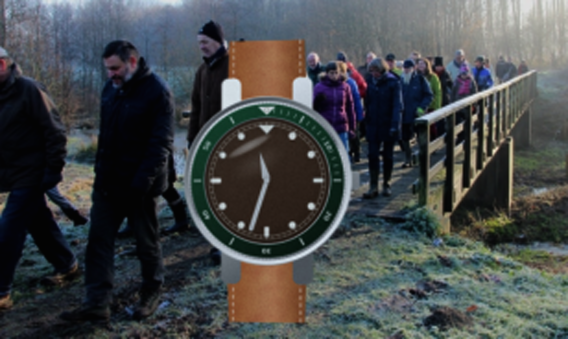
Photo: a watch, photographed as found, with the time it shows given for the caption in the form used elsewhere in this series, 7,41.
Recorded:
11,33
